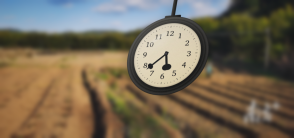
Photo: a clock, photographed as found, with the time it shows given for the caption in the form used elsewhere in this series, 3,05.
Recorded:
5,38
